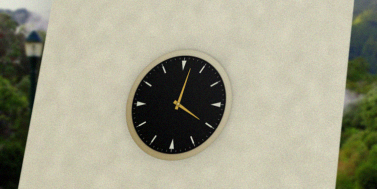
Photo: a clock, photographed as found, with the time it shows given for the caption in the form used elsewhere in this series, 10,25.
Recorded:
4,02
